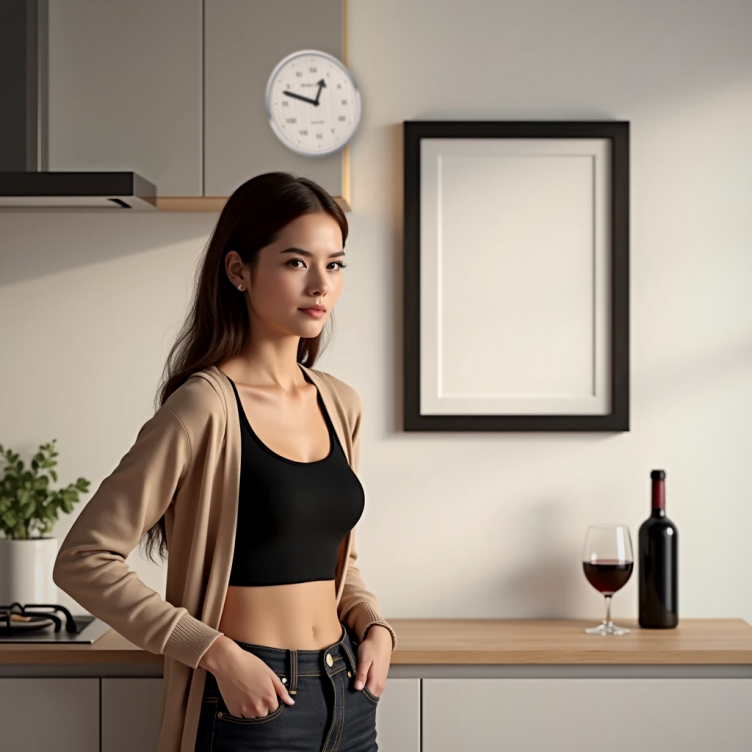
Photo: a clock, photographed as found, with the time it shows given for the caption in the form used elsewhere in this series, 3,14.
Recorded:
12,48
